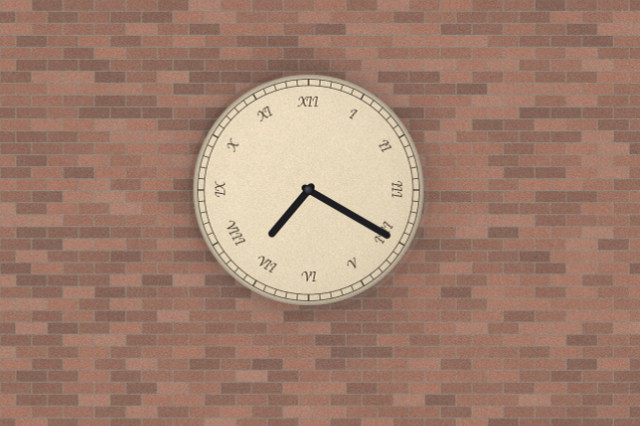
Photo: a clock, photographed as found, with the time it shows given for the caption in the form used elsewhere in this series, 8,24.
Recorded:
7,20
